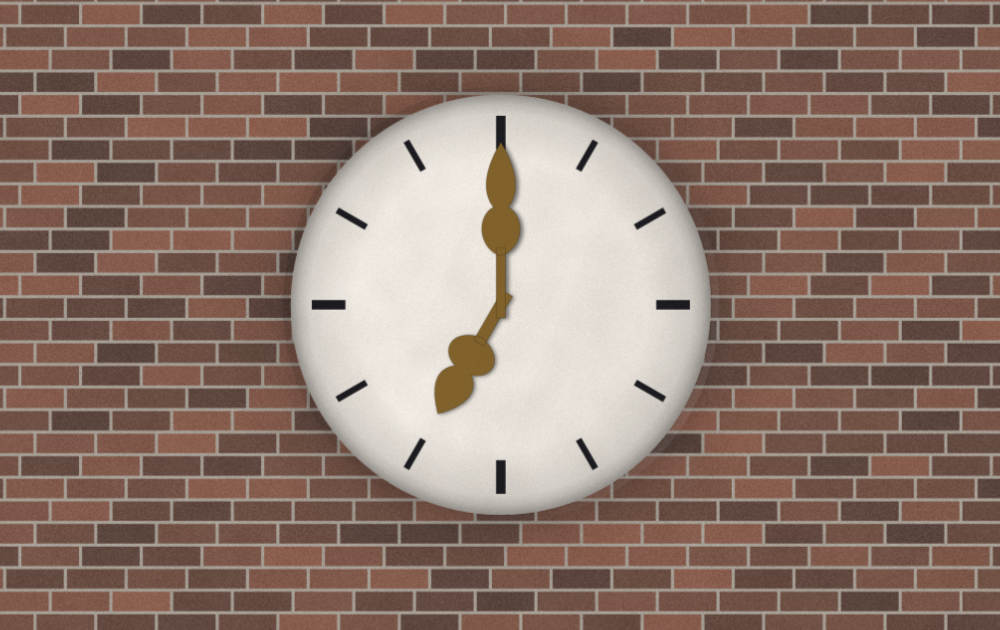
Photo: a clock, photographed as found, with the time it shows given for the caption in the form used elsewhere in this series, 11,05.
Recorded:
7,00
